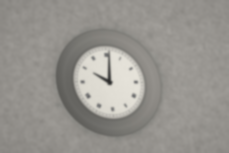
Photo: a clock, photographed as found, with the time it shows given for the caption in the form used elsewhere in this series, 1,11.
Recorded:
10,01
